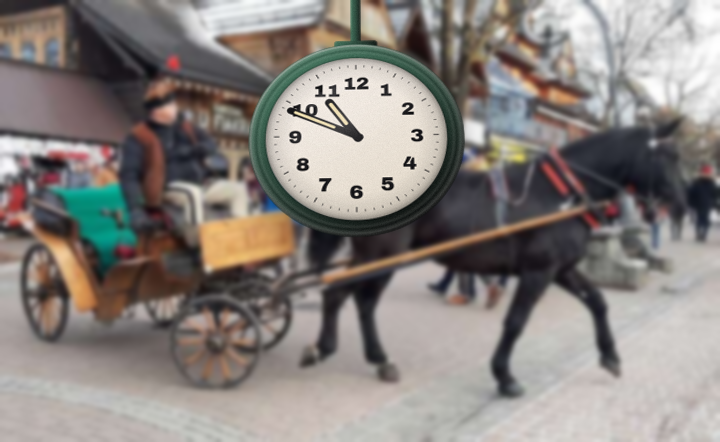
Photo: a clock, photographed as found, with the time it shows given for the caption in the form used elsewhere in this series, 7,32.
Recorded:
10,49
